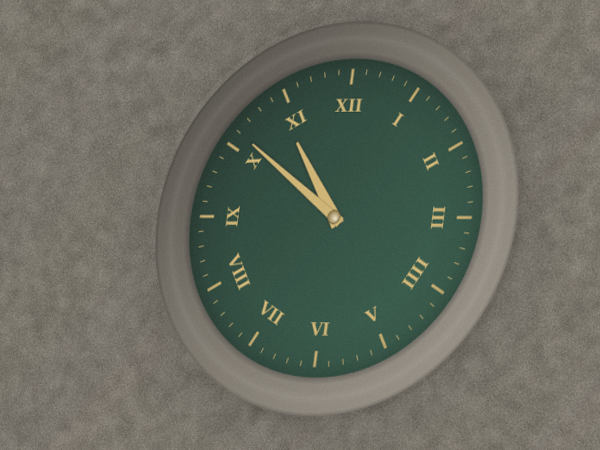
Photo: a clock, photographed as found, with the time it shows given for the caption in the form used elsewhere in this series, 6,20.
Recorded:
10,51
